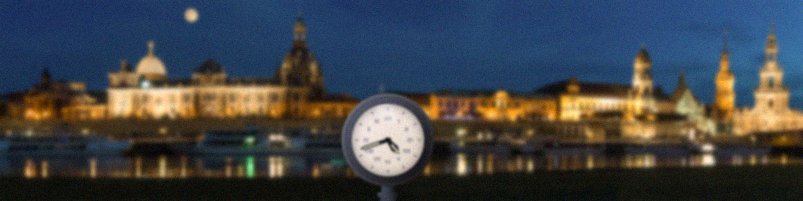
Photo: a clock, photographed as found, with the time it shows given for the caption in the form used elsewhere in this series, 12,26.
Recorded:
4,42
